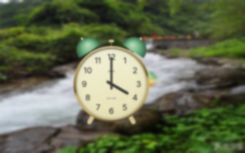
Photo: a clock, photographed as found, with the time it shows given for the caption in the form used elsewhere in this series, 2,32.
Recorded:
4,00
